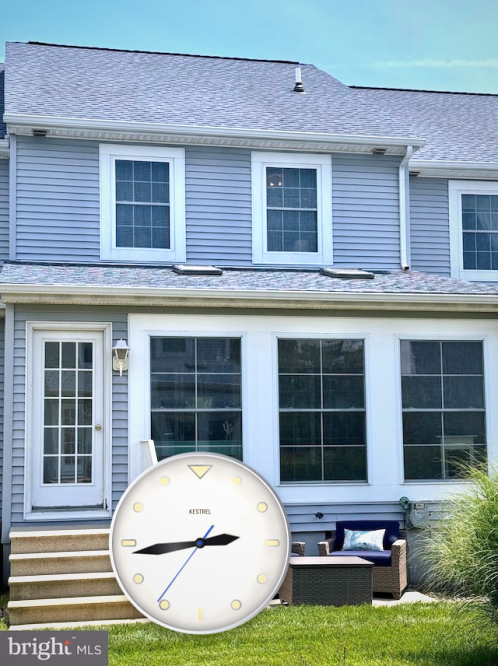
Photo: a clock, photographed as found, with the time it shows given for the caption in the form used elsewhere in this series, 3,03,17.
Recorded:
2,43,36
